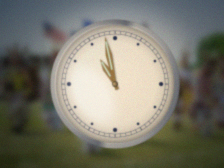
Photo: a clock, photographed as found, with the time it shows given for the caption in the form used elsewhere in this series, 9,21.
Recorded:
10,58
